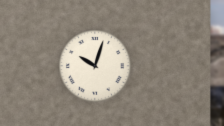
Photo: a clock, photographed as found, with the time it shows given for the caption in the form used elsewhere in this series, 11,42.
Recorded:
10,03
